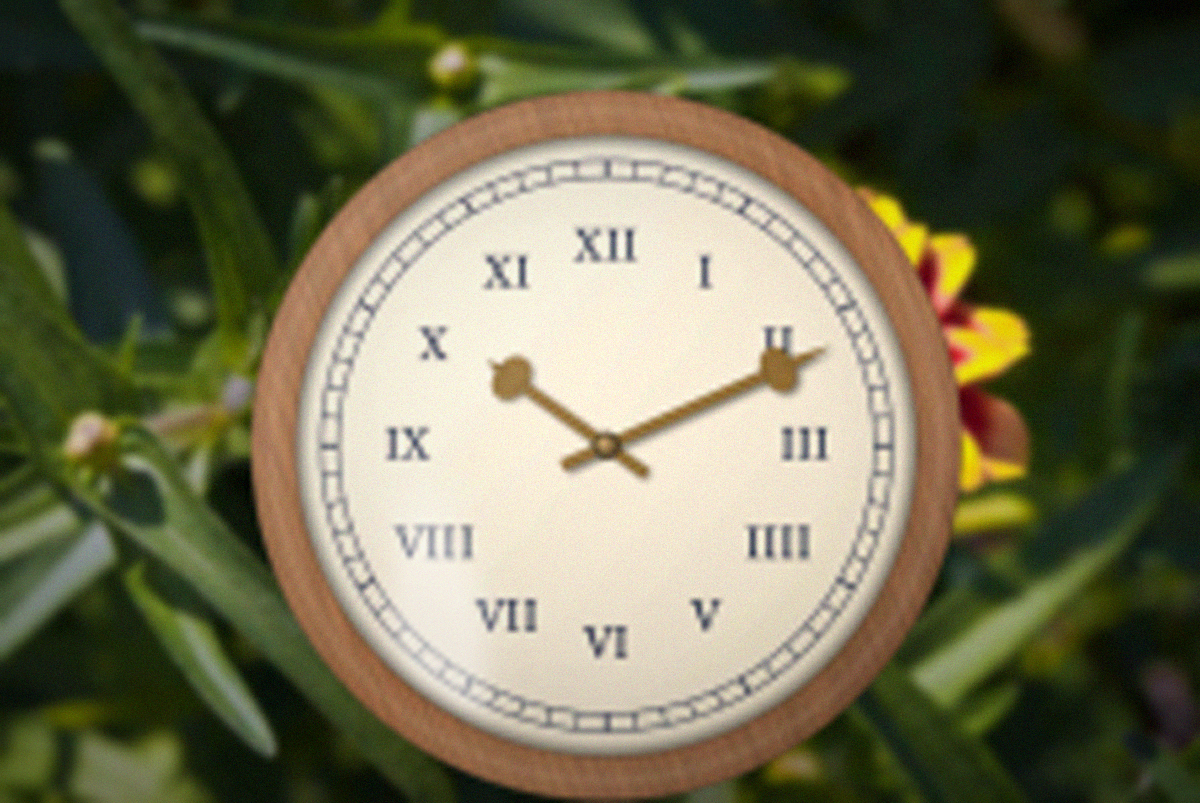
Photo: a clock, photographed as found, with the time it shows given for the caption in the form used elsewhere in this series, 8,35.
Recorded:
10,11
